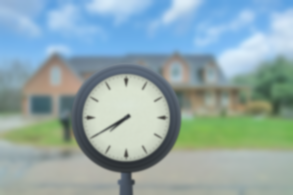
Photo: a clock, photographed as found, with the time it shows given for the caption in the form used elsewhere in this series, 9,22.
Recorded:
7,40
